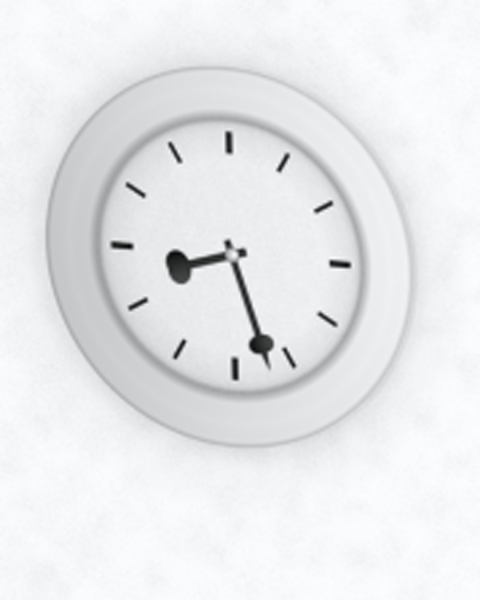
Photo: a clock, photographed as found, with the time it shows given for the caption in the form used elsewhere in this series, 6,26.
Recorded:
8,27
